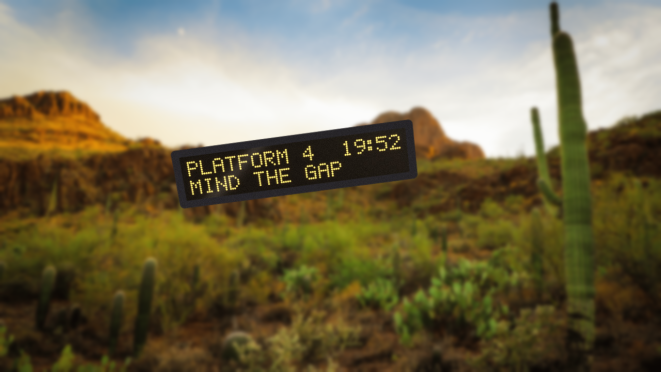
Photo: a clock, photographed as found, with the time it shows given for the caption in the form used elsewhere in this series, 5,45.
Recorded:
19,52
